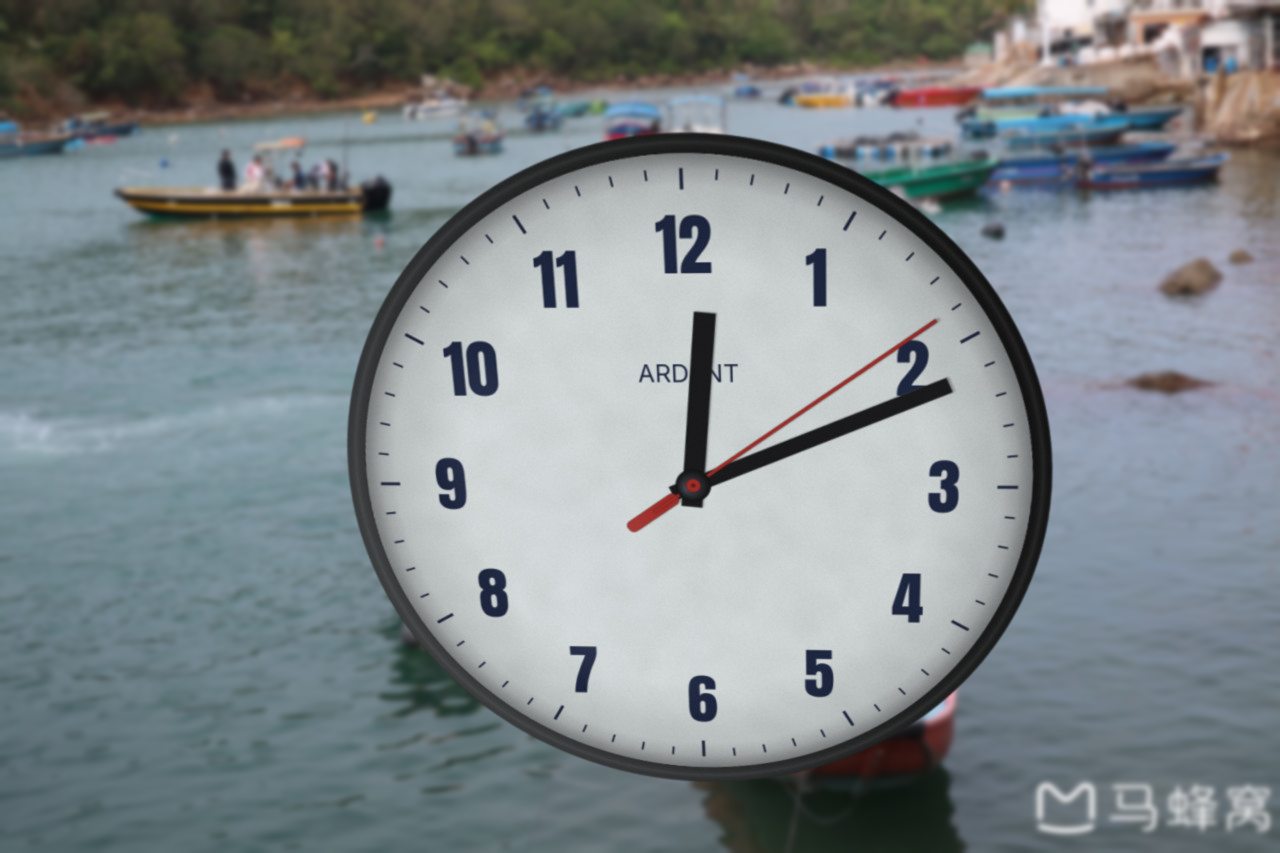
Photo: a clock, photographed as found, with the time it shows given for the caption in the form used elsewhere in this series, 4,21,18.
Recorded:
12,11,09
